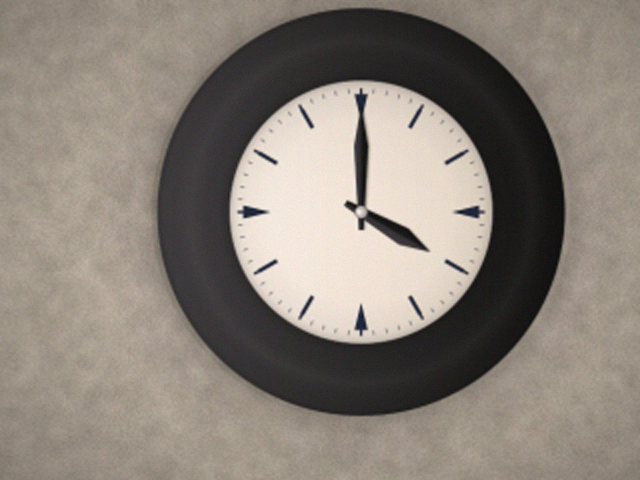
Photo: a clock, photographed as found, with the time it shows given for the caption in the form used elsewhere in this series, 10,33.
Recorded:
4,00
